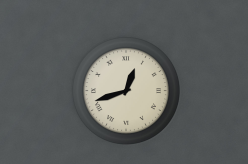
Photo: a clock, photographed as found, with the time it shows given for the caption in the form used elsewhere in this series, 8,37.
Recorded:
12,42
